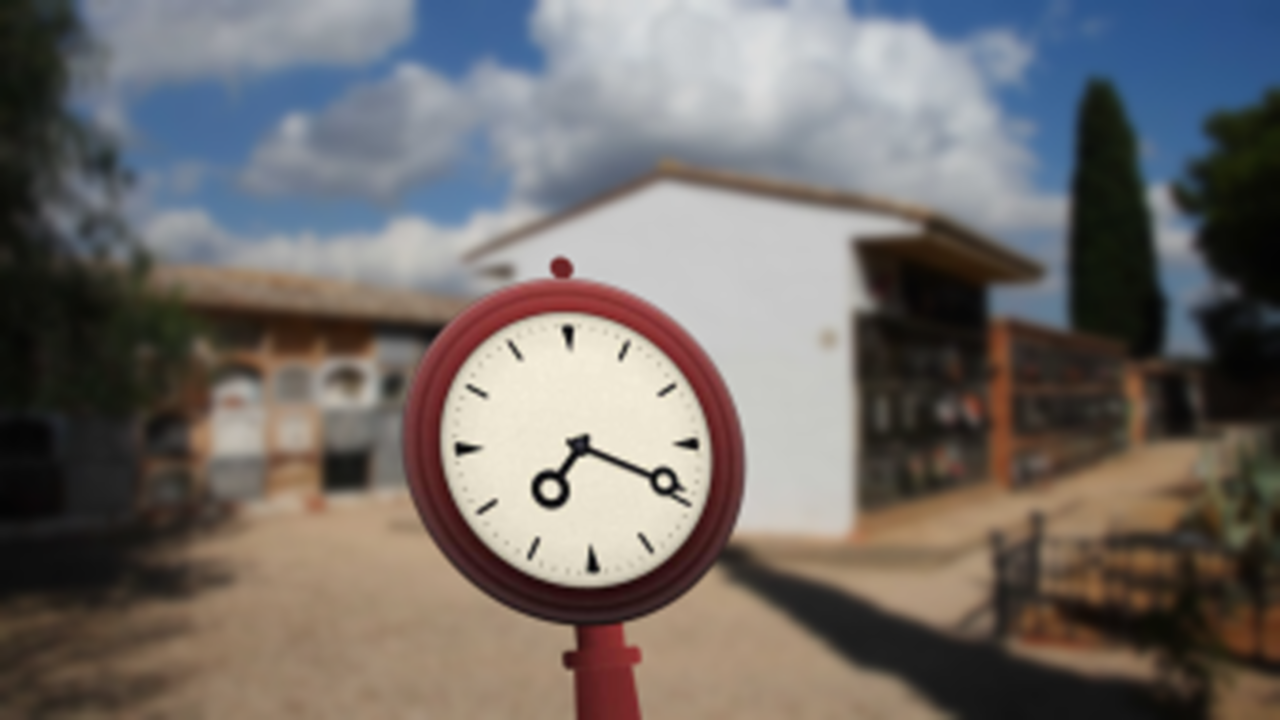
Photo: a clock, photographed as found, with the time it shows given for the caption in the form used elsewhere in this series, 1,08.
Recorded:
7,19
